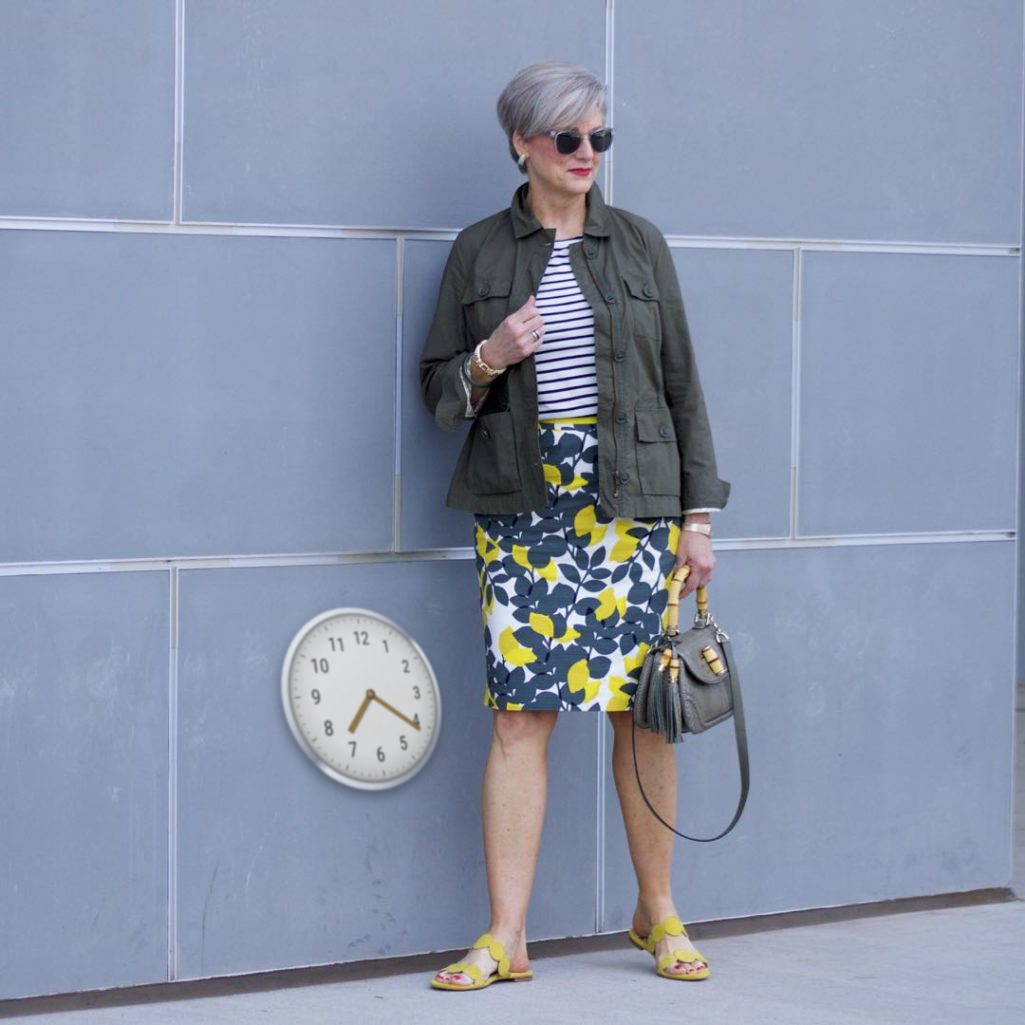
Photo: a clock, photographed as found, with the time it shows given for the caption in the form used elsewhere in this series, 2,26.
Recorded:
7,21
